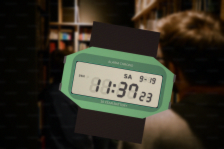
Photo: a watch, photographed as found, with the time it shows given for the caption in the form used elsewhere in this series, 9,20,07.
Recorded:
11,37,23
